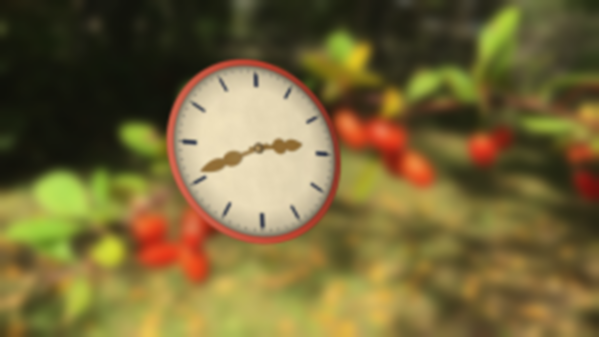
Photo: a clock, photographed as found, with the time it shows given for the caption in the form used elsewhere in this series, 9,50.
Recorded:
2,41
